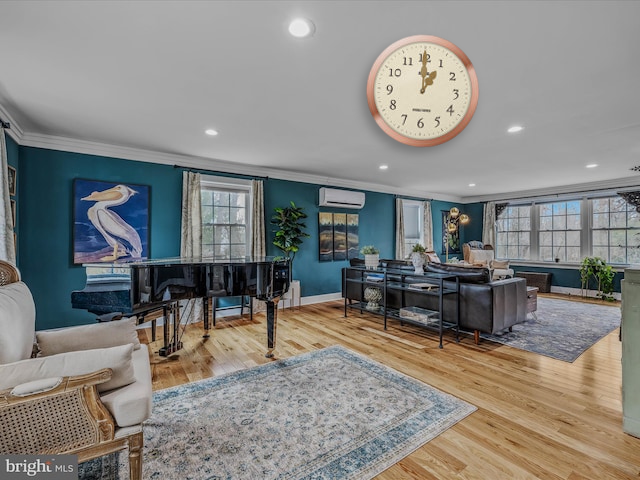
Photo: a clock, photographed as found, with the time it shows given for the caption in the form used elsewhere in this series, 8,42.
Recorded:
1,00
